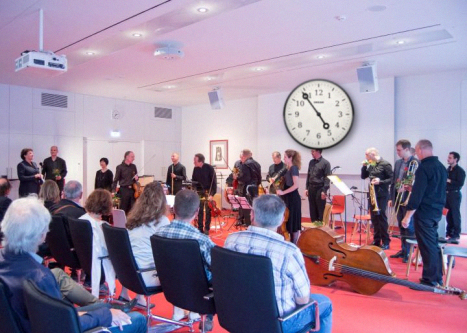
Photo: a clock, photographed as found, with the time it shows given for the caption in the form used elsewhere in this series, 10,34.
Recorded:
4,54
